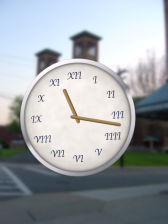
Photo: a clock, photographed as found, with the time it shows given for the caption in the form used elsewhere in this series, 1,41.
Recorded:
11,17
